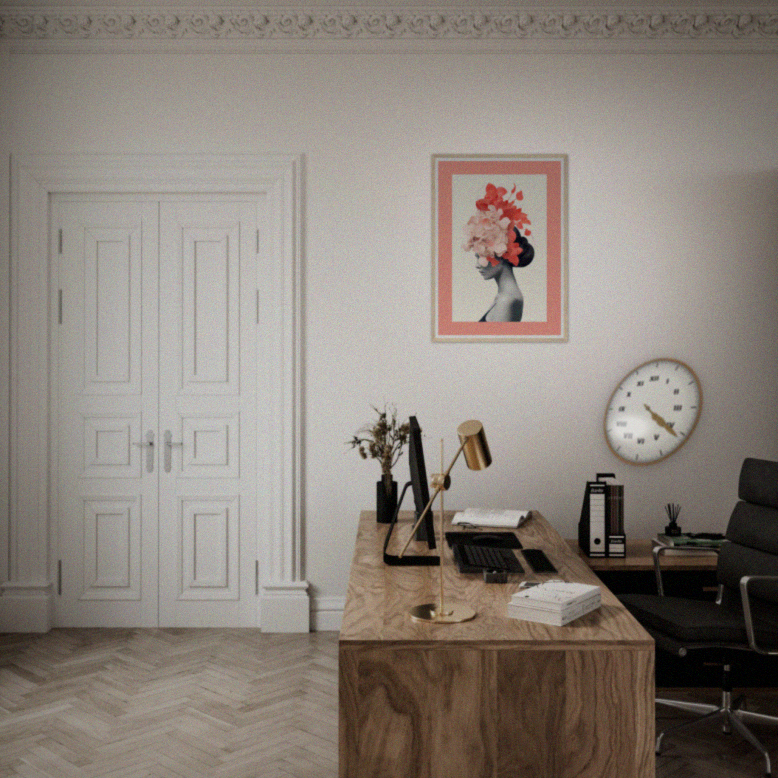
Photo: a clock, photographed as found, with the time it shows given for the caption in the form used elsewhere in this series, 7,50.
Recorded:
4,21
